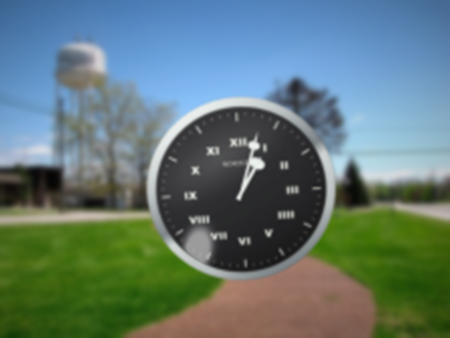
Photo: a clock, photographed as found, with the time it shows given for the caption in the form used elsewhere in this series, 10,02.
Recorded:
1,03
